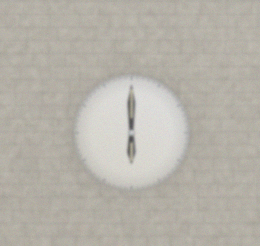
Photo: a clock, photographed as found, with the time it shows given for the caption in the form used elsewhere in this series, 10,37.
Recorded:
6,00
